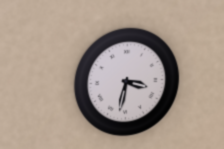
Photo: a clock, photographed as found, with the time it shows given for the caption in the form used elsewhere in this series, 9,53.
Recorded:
3,32
